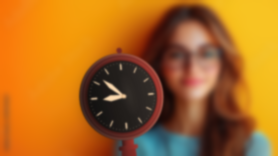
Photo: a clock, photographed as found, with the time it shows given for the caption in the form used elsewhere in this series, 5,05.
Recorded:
8,52
